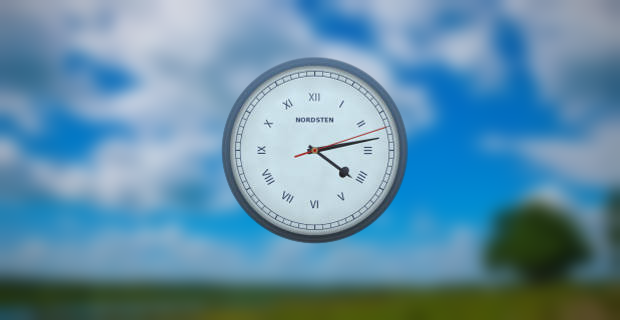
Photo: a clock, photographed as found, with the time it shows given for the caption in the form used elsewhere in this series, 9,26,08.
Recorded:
4,13,12
